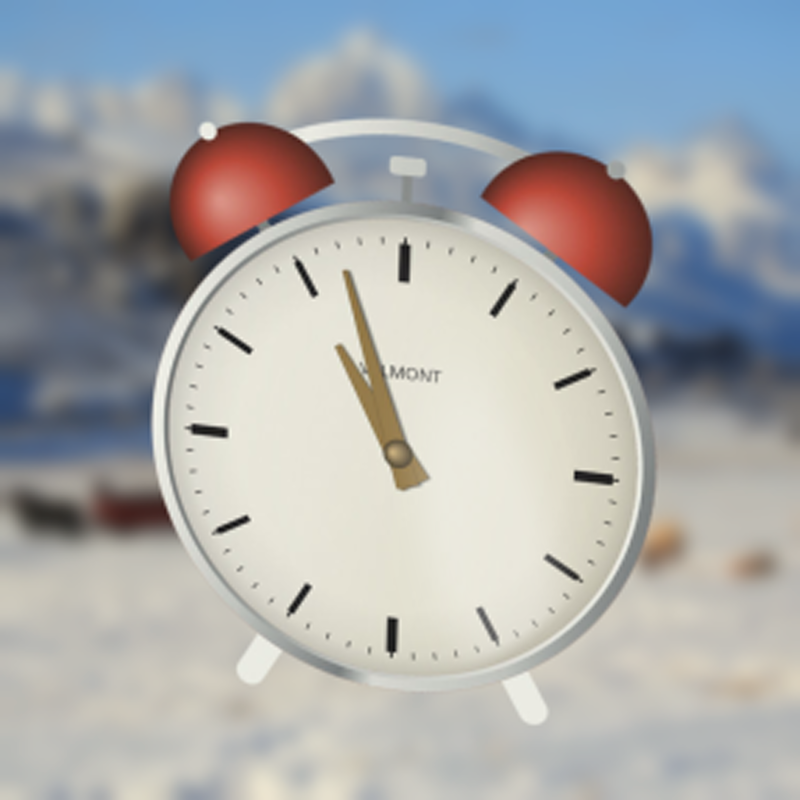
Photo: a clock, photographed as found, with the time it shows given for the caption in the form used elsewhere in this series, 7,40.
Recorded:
10,57
